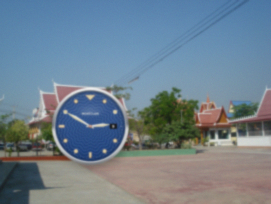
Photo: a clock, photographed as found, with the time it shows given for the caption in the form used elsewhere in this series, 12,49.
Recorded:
2,50
